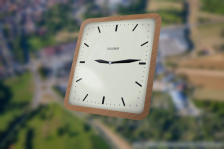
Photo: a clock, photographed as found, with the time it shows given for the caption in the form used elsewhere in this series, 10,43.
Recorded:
9,14
